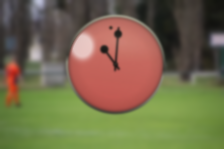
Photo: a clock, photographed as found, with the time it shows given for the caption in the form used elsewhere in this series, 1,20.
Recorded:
11,02
